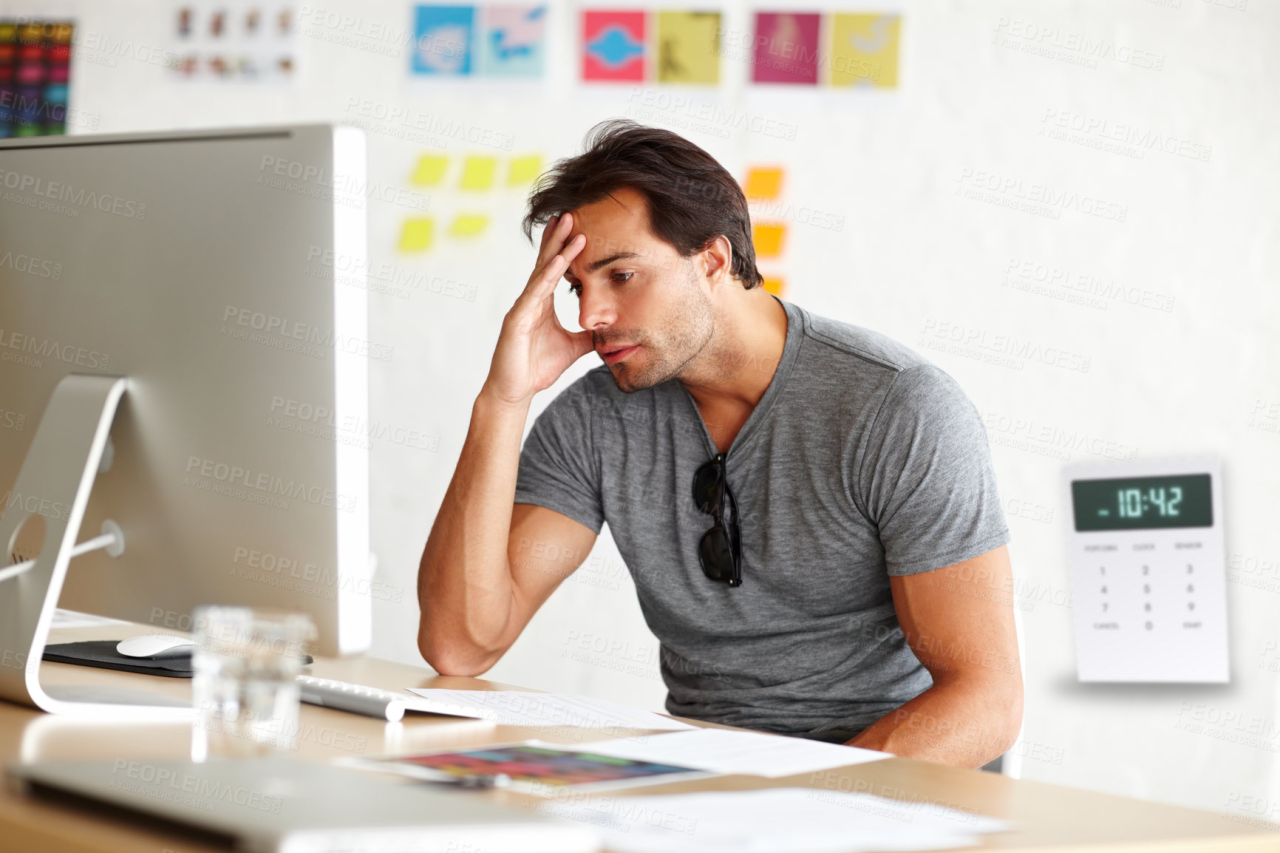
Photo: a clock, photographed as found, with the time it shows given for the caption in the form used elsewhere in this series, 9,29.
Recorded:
10,42
